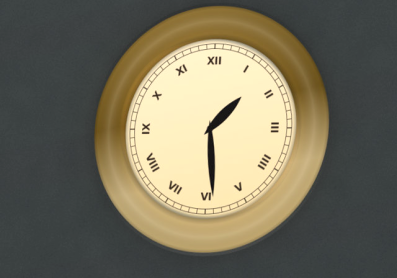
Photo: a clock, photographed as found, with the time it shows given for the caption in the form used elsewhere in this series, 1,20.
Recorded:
1,29
